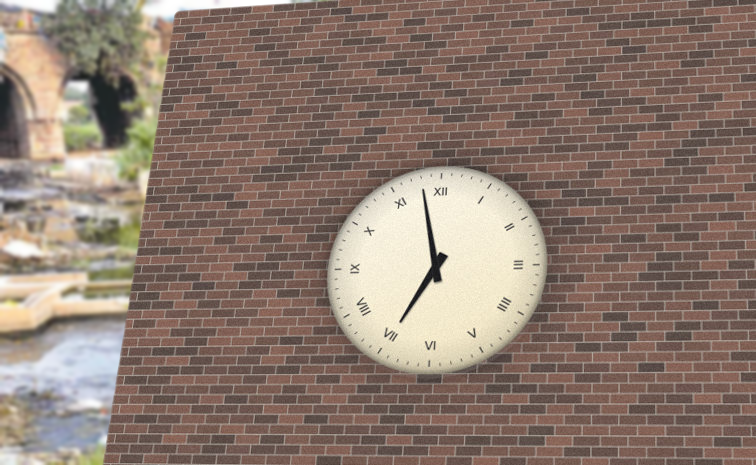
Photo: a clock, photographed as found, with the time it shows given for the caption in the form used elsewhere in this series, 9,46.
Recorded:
6,58
